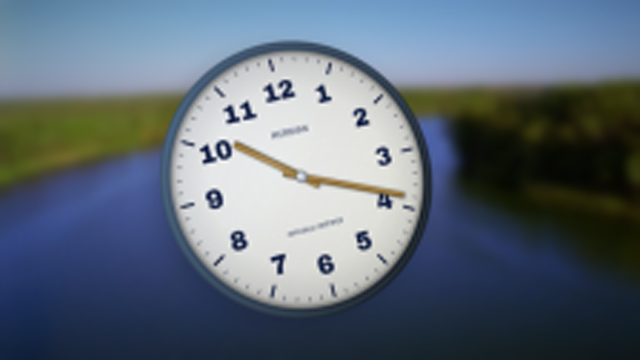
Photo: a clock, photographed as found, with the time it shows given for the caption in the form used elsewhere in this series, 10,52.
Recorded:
10,19
